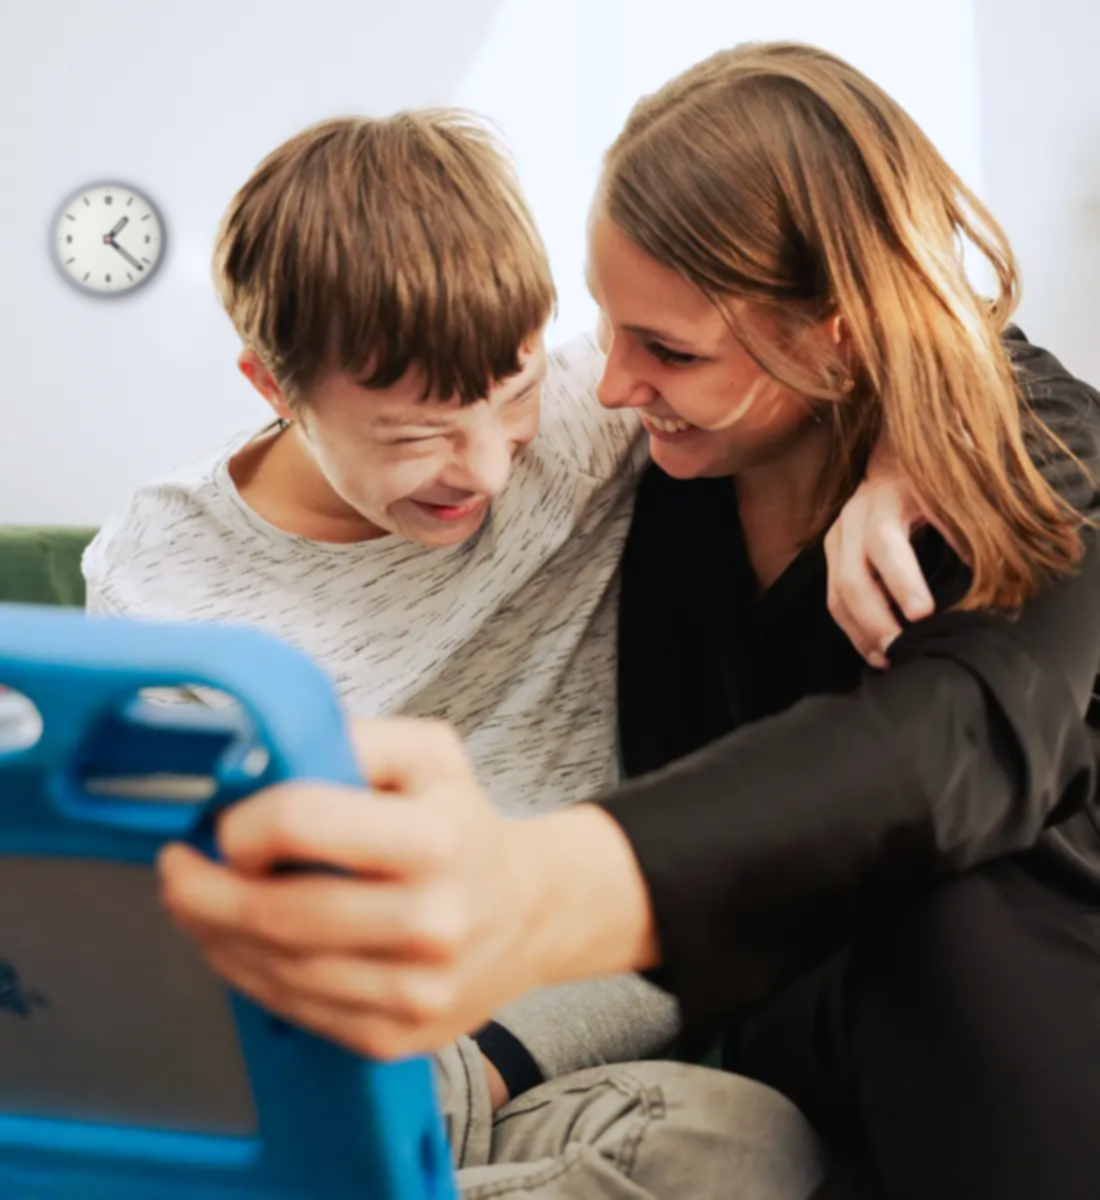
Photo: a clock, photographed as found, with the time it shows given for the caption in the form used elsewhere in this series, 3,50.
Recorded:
1,22
